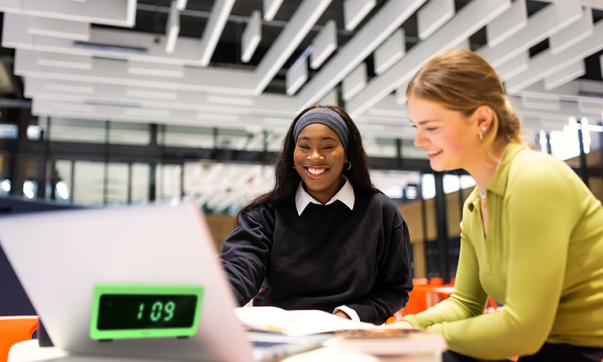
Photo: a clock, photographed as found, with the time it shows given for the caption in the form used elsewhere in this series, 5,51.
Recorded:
1,09
